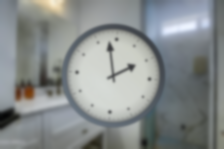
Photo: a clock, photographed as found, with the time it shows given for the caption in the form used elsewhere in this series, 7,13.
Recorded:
1,58
